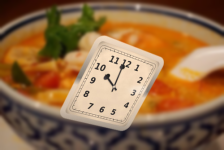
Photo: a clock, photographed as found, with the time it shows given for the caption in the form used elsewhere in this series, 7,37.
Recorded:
9,59
